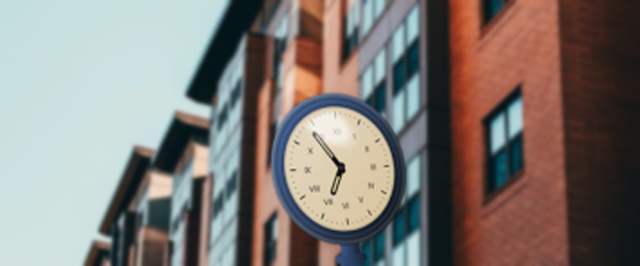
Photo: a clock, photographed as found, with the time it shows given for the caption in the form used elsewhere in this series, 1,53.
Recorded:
6,54
